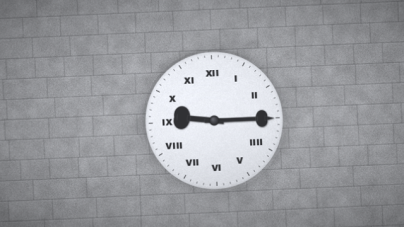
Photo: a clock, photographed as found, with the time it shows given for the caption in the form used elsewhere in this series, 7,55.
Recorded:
9,15
